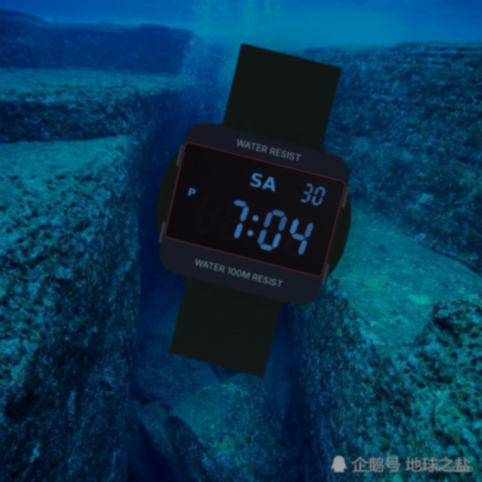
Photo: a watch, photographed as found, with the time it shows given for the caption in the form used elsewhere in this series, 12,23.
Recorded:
7,04
